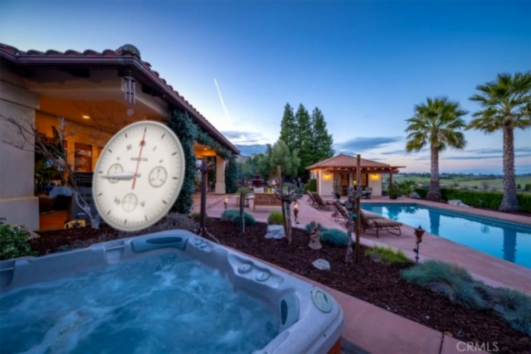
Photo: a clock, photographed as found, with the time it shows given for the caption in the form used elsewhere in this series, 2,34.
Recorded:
8,44
